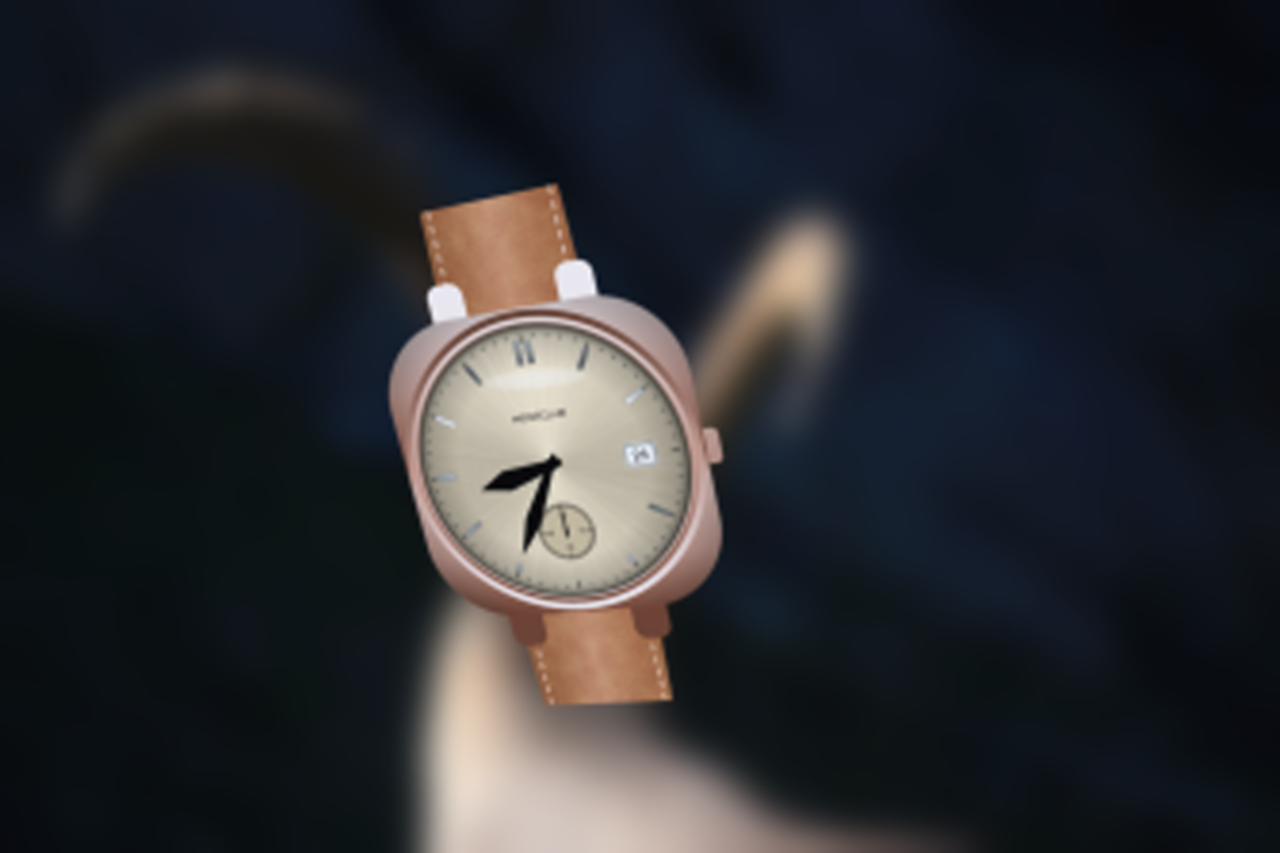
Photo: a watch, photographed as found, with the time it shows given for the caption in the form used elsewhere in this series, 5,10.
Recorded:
8,35
